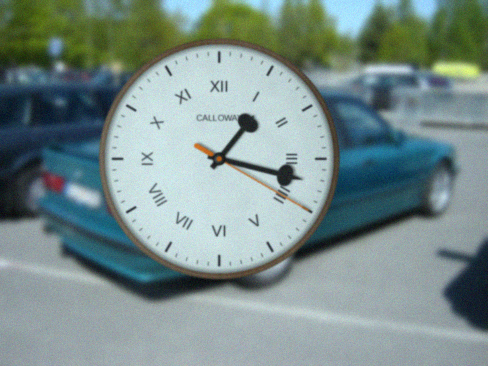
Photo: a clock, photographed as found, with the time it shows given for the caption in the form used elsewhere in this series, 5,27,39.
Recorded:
1,17,20
